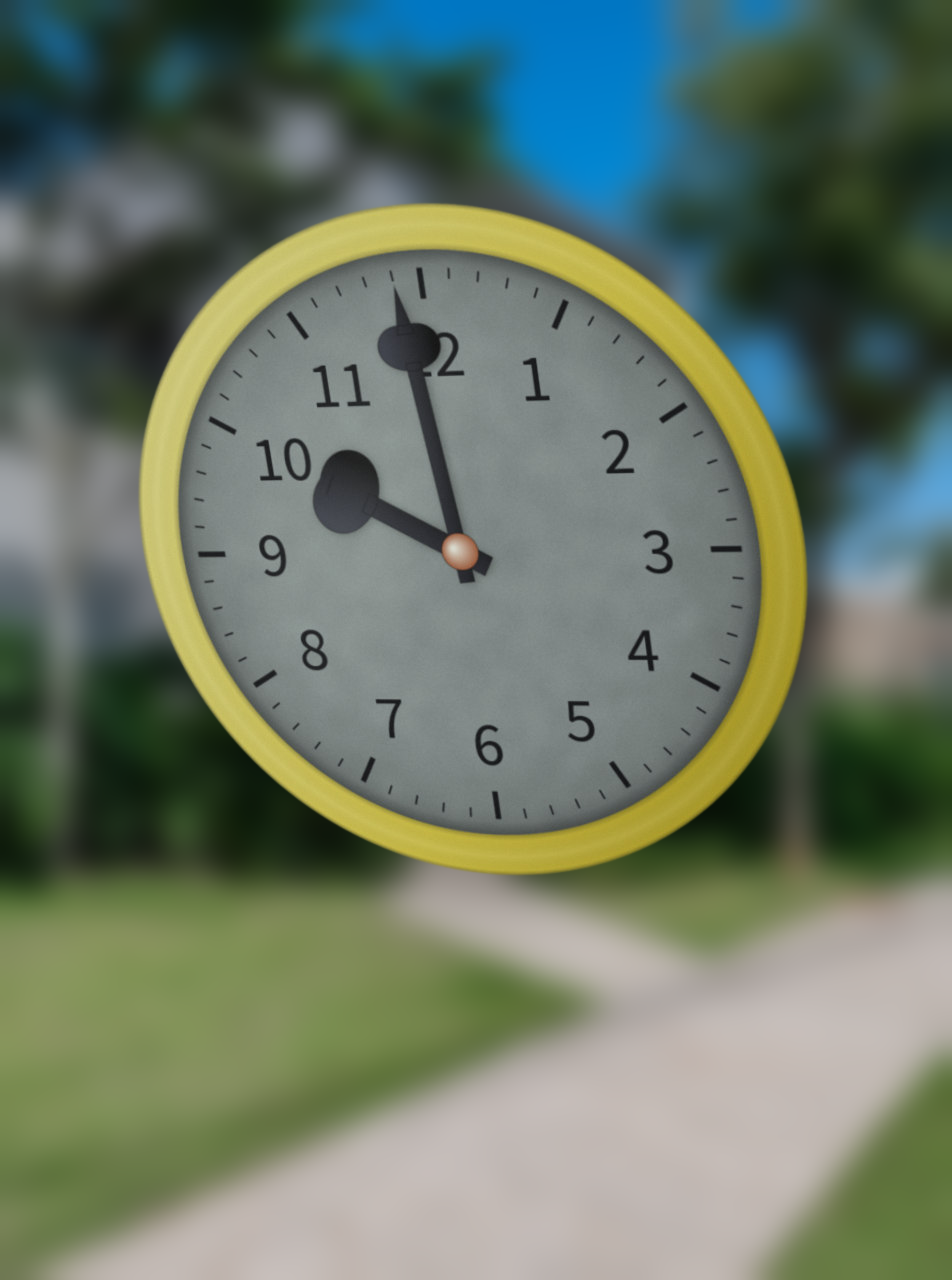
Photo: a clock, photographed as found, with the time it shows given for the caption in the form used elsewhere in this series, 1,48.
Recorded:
9,59
